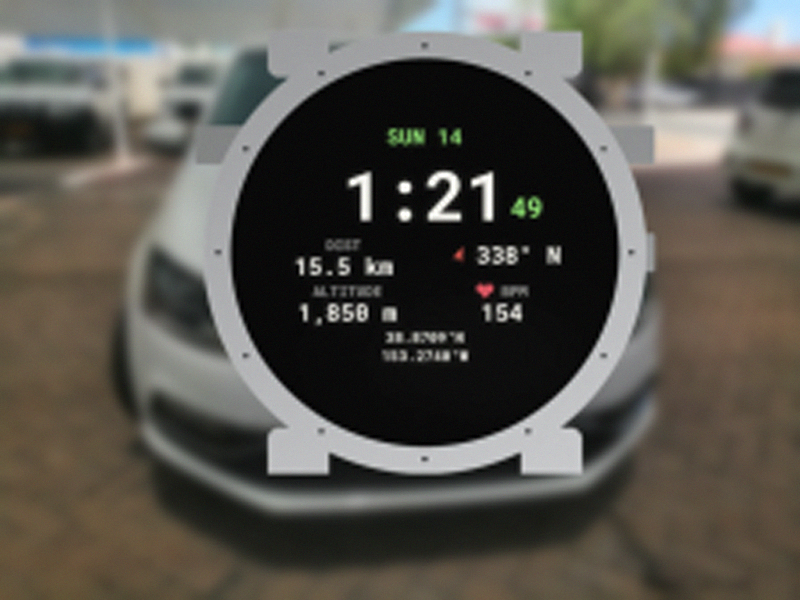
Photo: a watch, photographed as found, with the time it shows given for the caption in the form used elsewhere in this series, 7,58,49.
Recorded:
1,21,49
